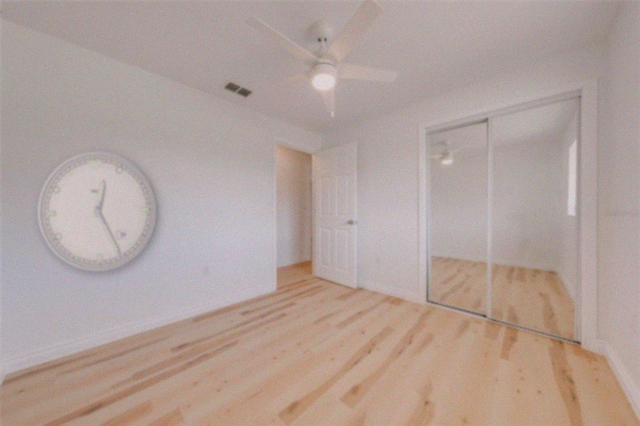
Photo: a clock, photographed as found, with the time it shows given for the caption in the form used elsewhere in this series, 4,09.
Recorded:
12,26
